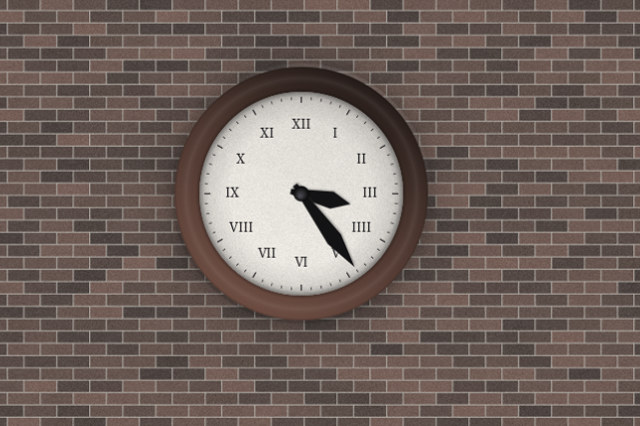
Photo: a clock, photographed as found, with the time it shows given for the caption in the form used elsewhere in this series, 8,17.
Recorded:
3,24
